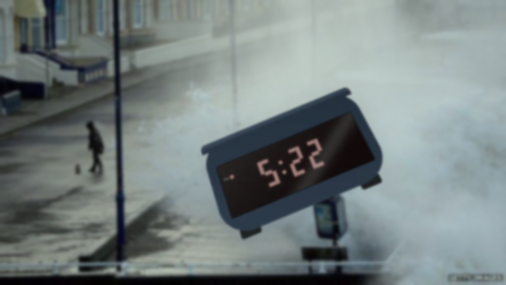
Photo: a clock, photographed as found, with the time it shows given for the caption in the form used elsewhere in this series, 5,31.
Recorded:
5,22
